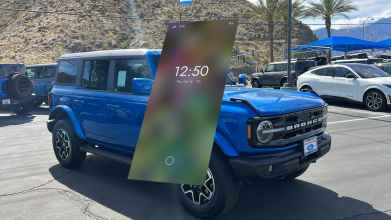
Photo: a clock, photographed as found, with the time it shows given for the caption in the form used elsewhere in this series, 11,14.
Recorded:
12,50
